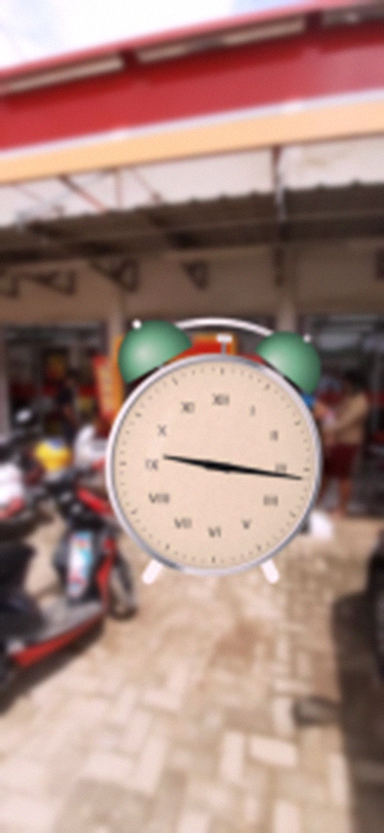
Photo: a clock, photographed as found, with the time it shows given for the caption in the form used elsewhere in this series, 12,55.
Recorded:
9,16
